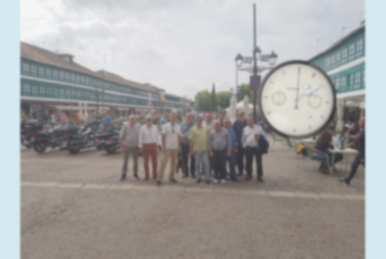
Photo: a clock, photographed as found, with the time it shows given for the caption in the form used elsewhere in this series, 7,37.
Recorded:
1,09
